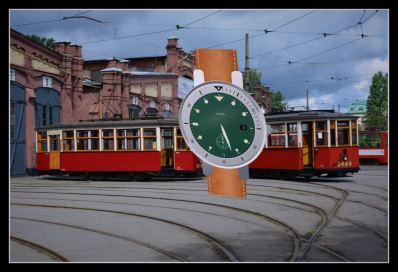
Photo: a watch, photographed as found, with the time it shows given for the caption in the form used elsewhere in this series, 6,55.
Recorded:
5,27
